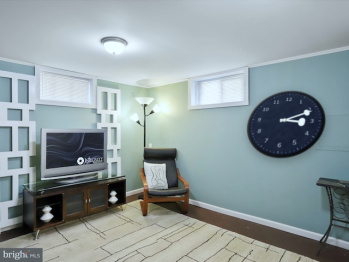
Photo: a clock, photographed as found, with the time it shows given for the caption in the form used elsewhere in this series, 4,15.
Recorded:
3,11
